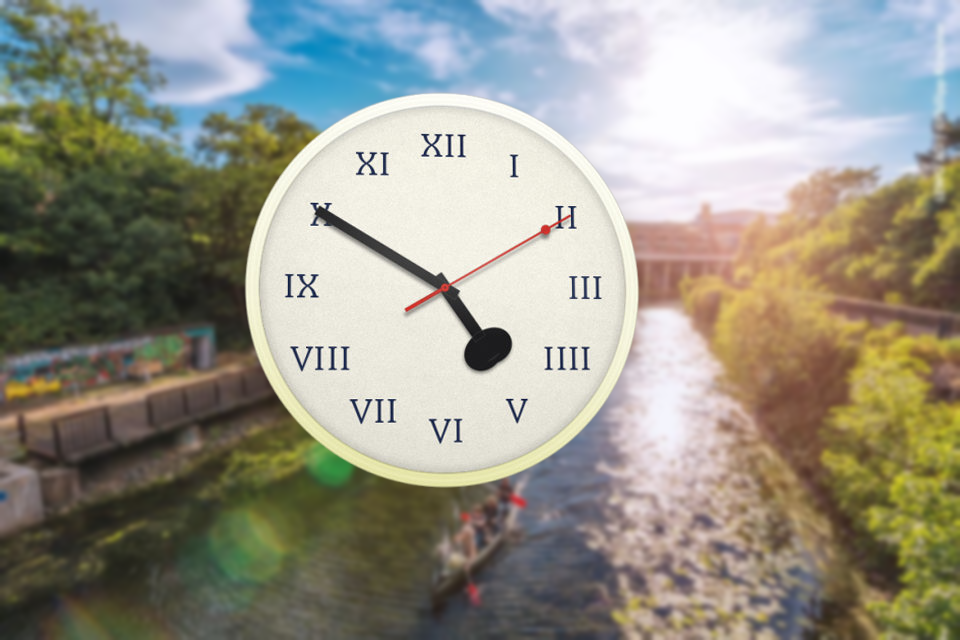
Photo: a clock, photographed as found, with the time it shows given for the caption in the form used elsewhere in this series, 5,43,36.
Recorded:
4,50,10
